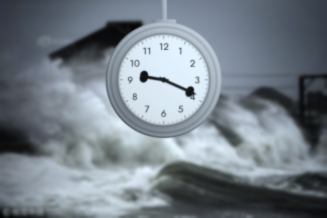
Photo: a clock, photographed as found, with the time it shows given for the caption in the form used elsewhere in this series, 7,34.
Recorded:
9,19
